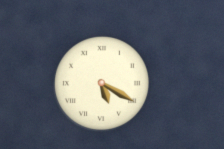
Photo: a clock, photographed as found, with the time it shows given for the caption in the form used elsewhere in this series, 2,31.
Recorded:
5,20
